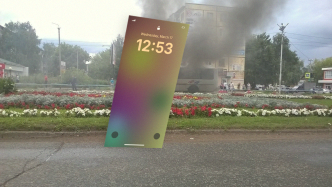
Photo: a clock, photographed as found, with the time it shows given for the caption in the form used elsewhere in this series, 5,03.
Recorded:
12,53
